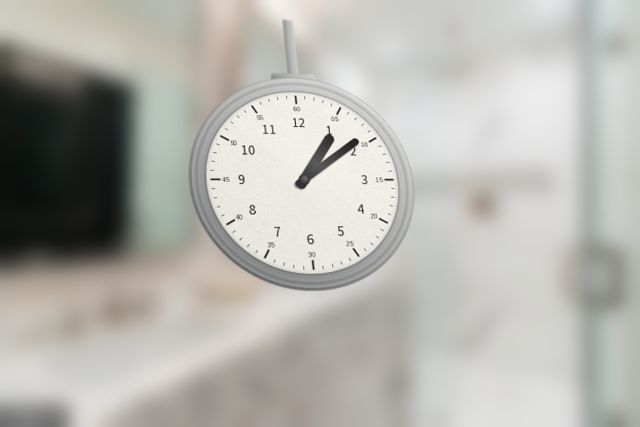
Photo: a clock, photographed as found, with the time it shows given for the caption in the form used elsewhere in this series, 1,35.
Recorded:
1,09
